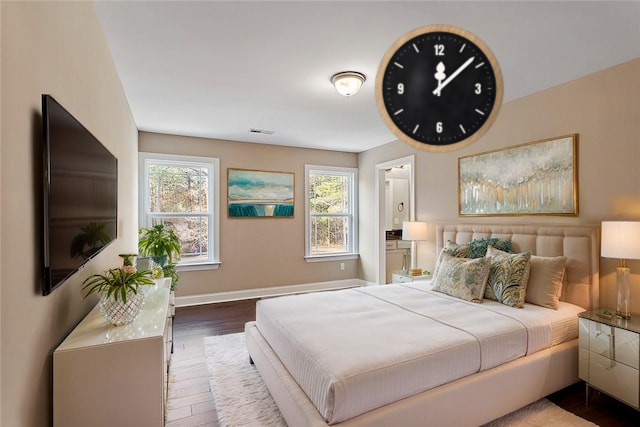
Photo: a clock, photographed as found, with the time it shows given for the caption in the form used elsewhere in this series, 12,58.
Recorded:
12,08
